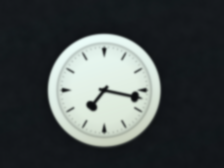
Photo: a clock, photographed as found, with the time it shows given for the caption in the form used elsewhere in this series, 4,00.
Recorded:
7,17
